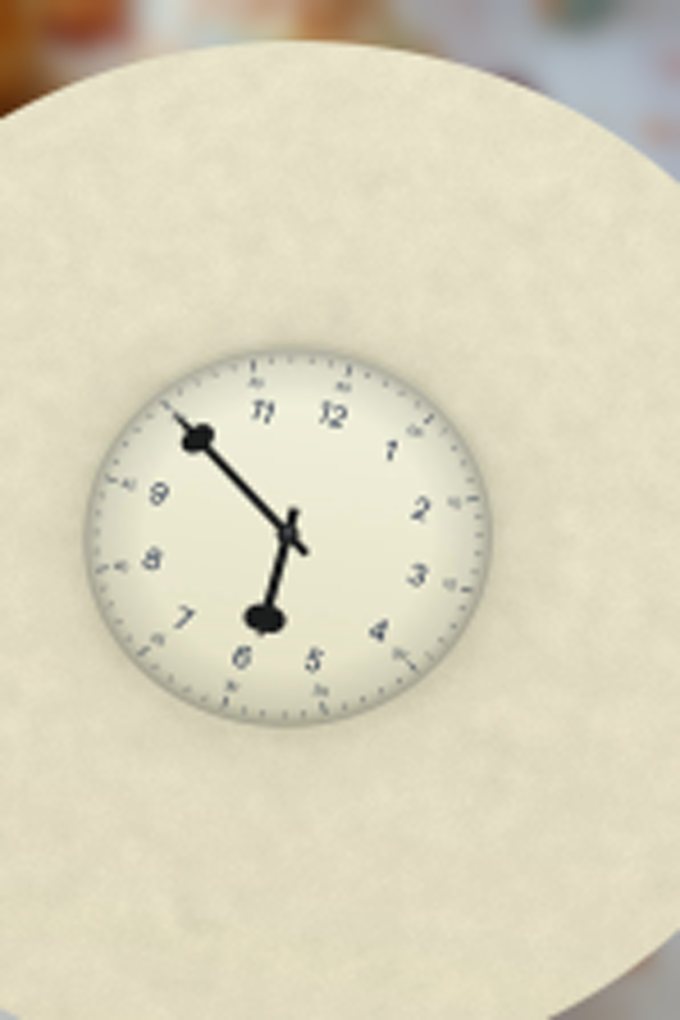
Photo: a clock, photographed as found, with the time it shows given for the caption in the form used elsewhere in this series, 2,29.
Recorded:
5,50
